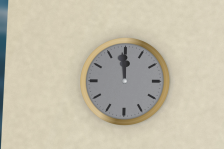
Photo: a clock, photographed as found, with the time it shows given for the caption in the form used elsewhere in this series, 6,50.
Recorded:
11,59
